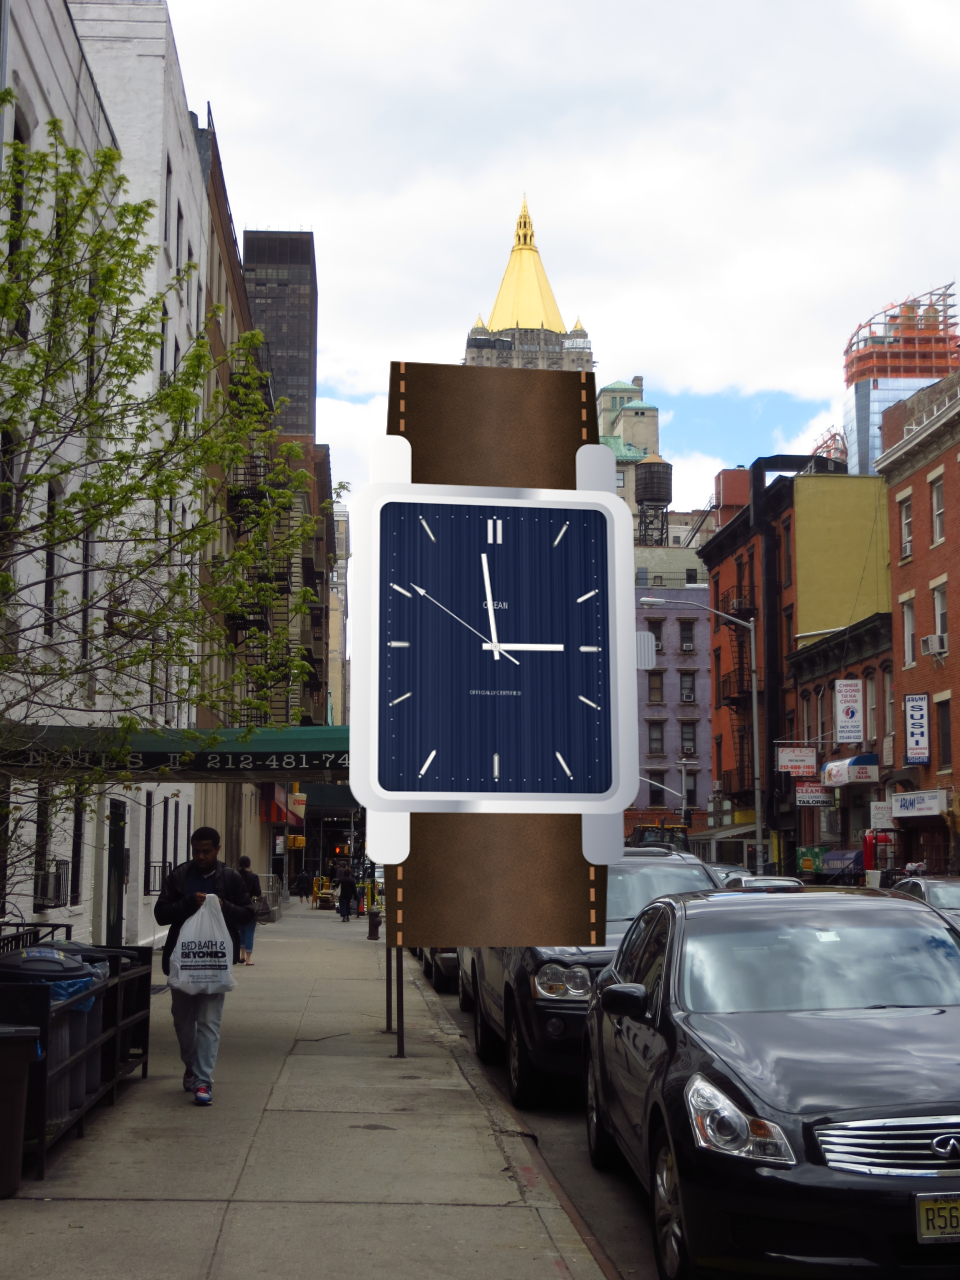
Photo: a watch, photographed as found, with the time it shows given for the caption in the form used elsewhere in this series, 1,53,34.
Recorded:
2,58,51
